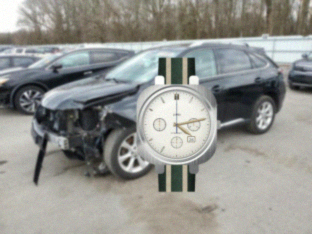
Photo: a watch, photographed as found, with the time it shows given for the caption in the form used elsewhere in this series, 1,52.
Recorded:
4,13
